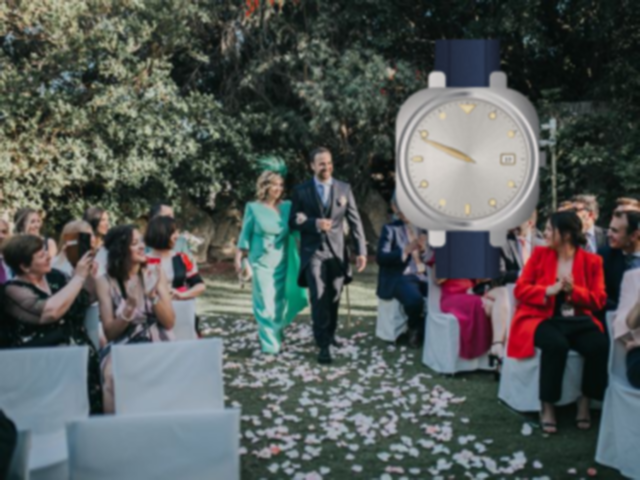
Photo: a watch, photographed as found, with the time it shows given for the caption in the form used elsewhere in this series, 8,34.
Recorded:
9,49
